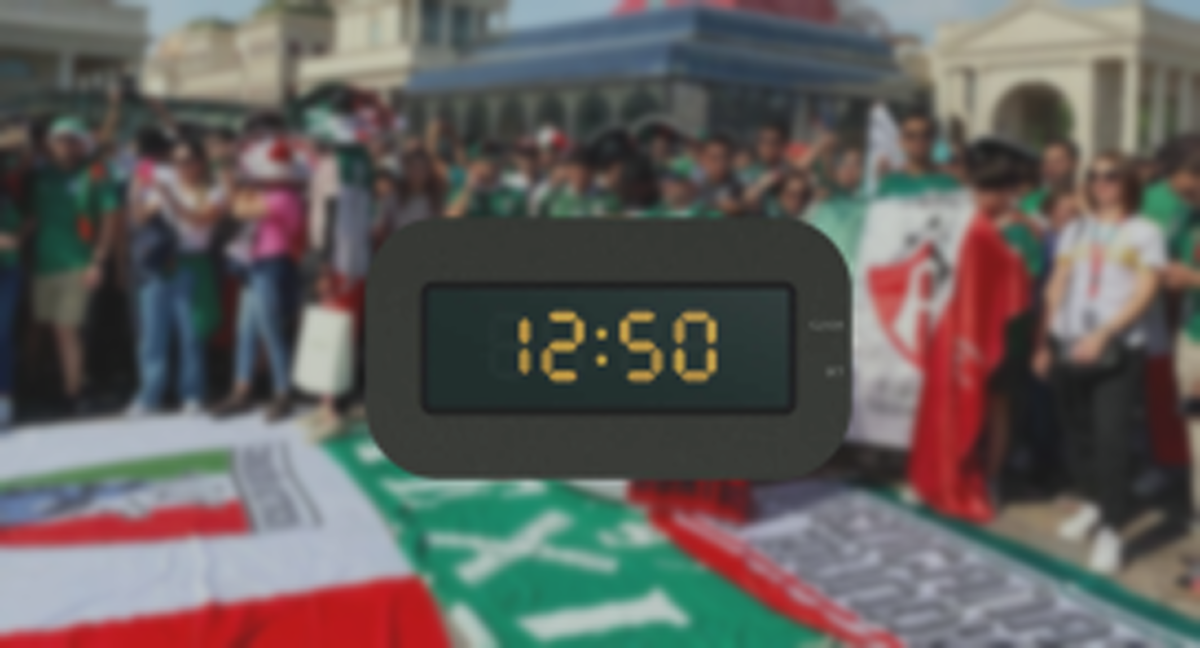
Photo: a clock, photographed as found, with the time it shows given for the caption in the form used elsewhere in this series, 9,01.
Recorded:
12,50
